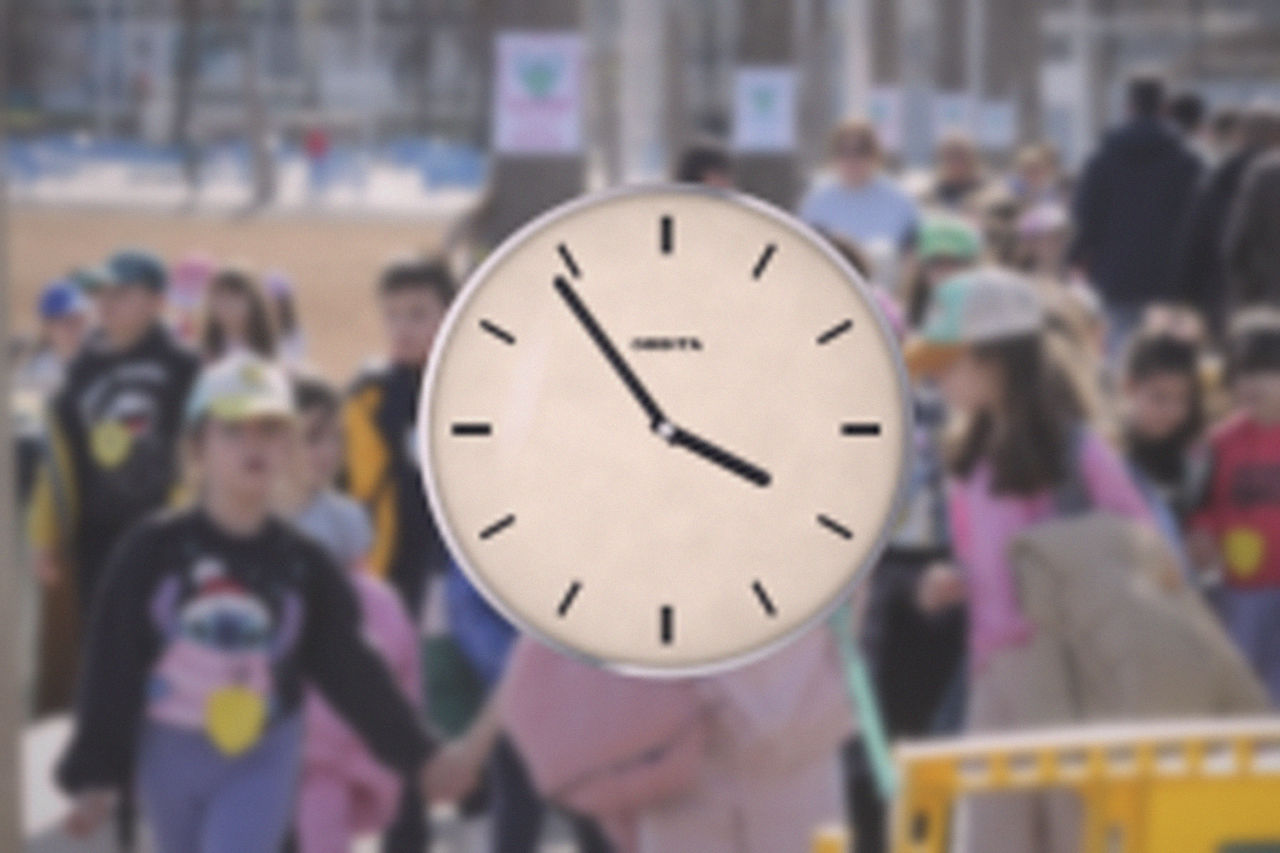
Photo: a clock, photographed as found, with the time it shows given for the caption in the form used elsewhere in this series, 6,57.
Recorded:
3,54
